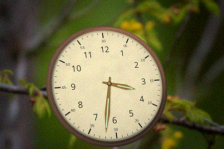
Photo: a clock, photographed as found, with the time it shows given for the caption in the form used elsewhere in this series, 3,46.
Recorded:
3,32
